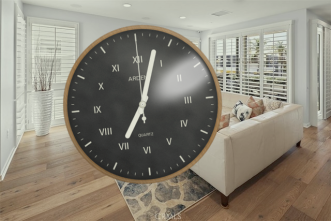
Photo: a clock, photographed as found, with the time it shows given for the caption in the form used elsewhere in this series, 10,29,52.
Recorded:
7,03,00
